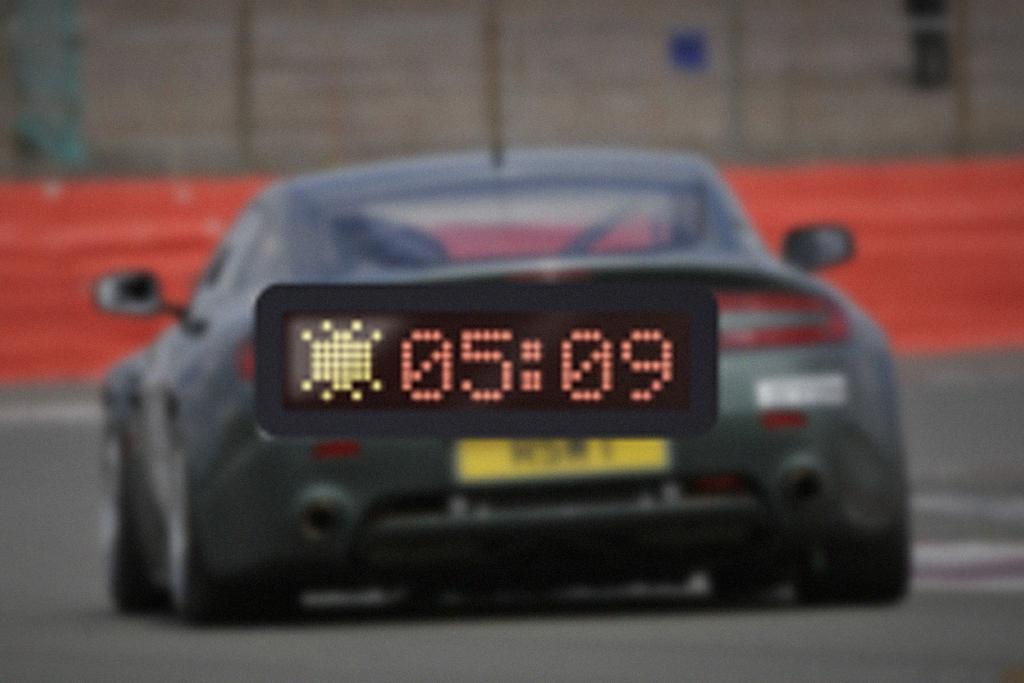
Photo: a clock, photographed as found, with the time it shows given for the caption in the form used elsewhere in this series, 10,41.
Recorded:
5,09
